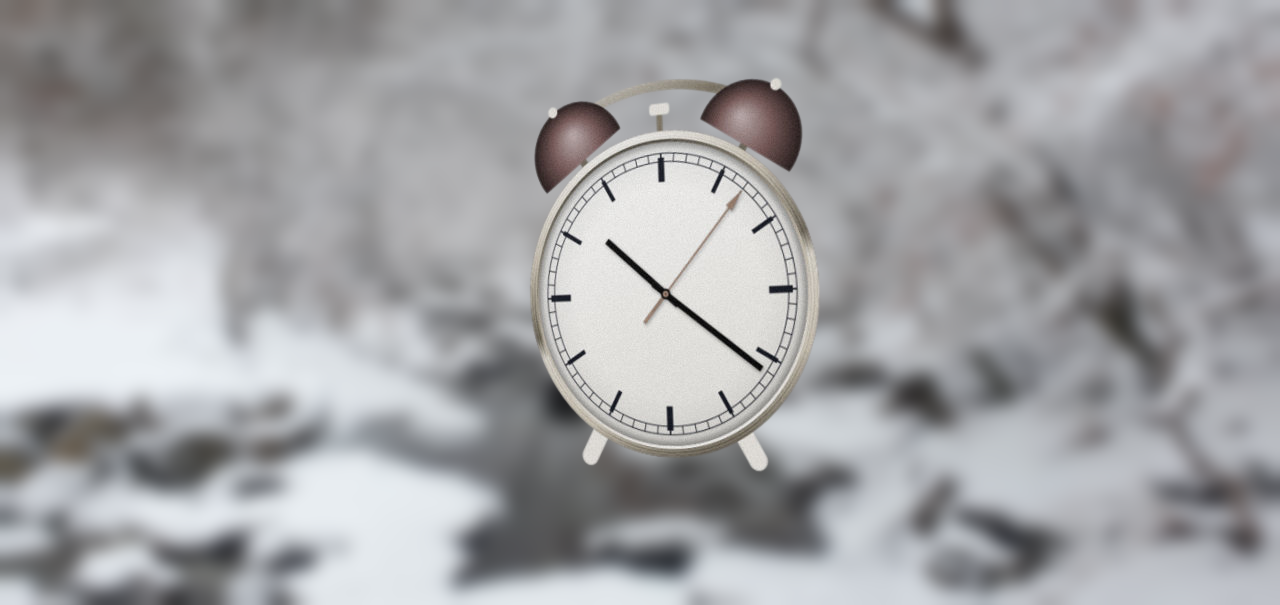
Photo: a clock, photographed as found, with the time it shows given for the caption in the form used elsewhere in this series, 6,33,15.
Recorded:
10,21,07
